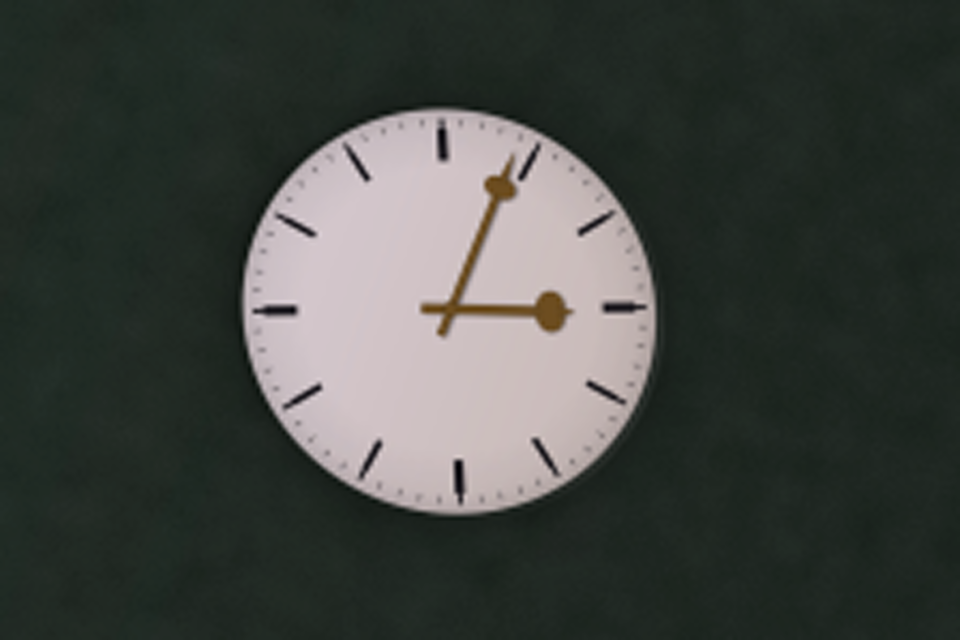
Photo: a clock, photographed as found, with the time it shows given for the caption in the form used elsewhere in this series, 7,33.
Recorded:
3,04
